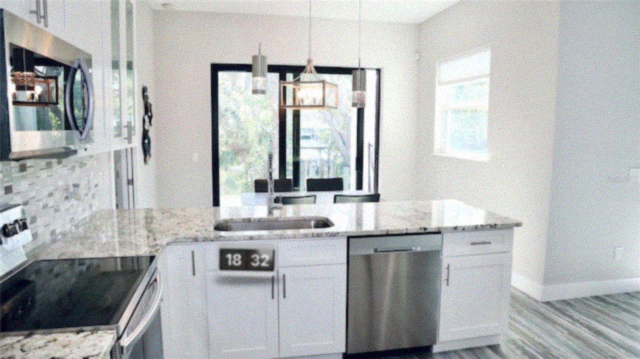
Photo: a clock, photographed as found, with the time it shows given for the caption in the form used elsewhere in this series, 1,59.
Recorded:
18,32
